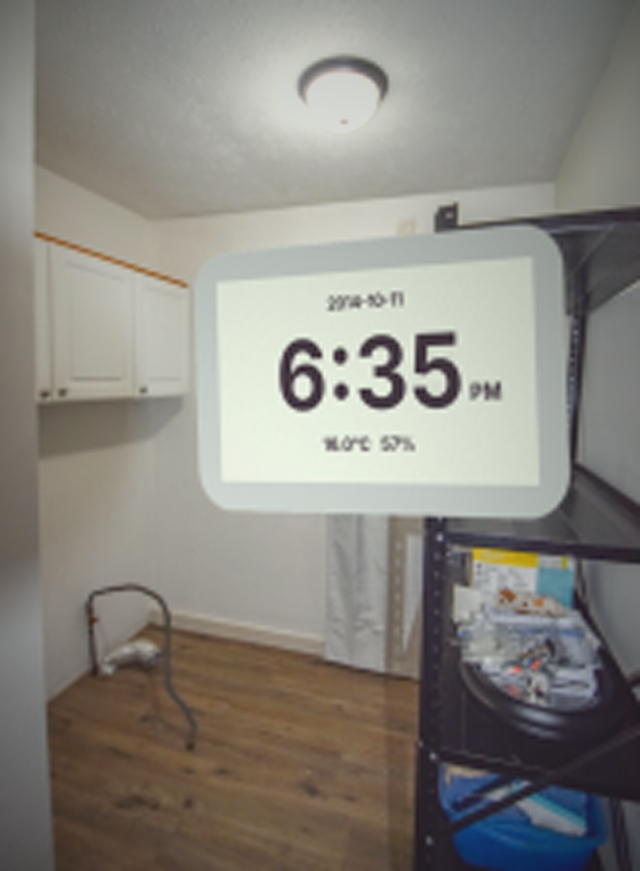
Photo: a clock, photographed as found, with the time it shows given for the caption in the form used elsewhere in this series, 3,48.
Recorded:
6,35
